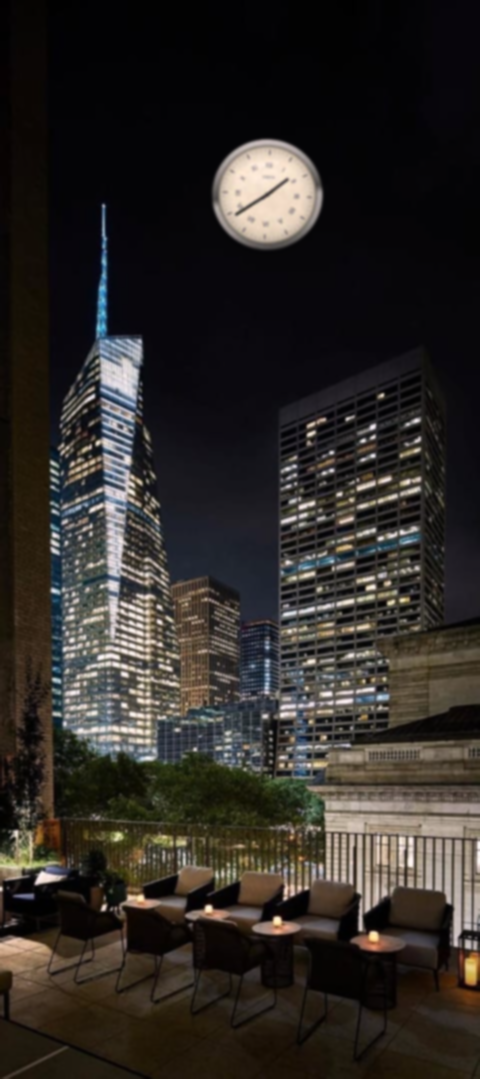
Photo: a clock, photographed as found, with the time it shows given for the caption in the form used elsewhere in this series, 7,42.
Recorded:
1,39
